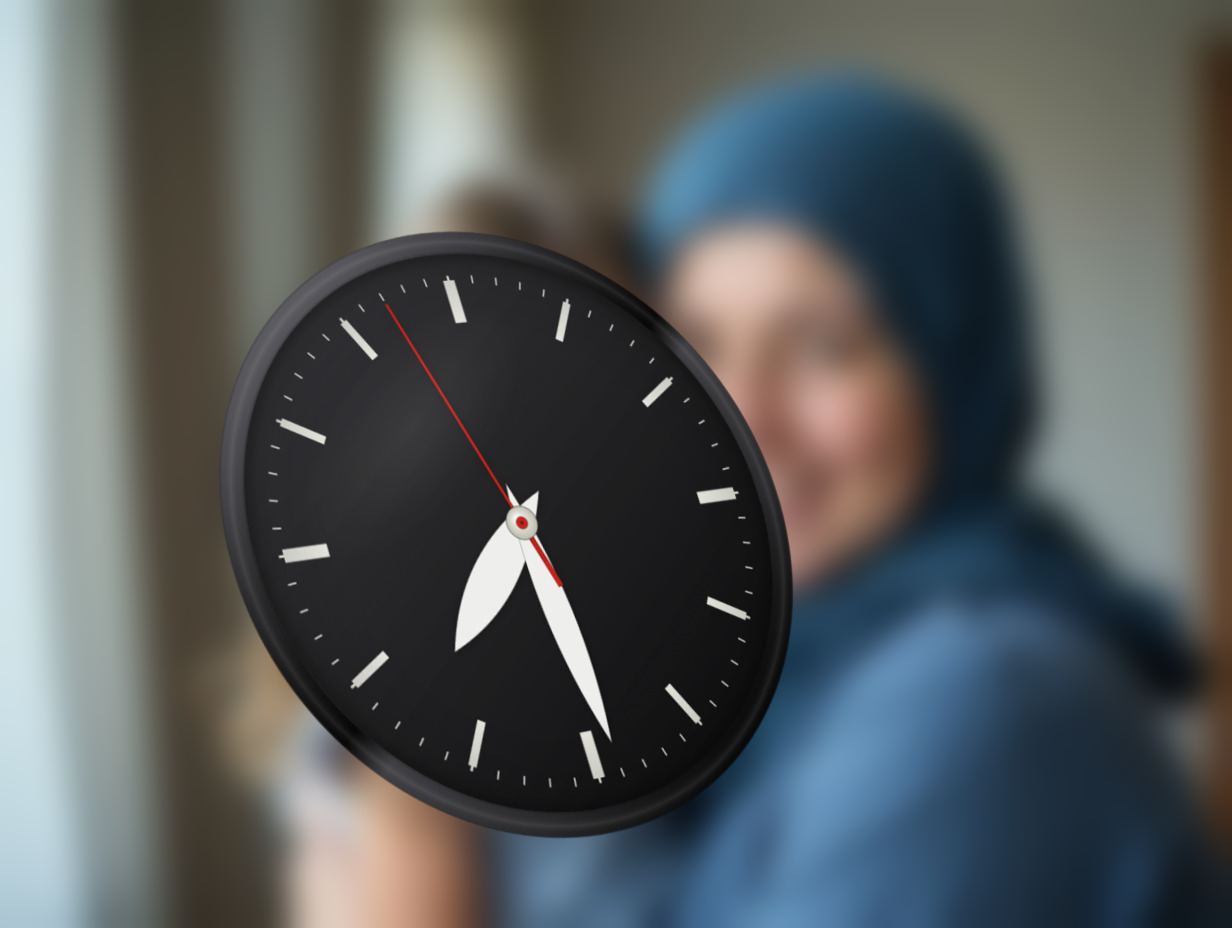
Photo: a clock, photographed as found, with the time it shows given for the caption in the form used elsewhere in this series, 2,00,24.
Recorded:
7,28,57
